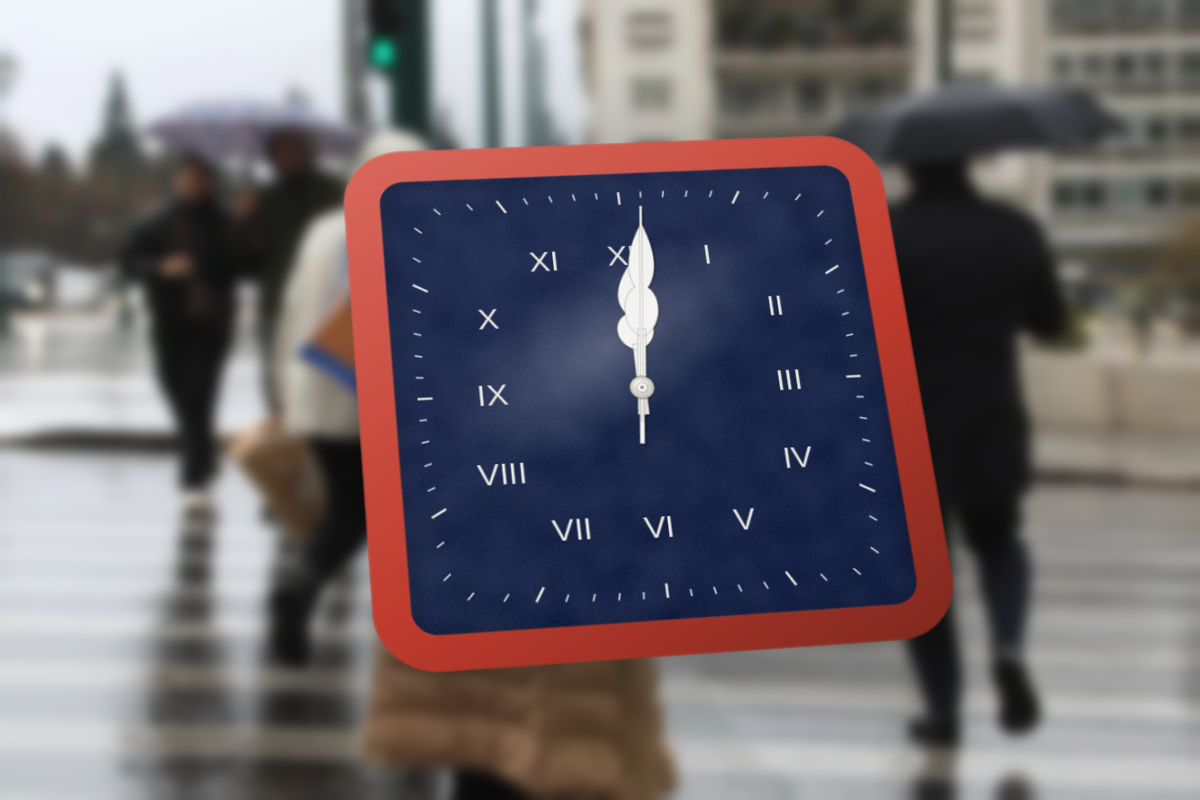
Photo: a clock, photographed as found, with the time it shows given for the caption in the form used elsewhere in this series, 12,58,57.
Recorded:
12,01,01
